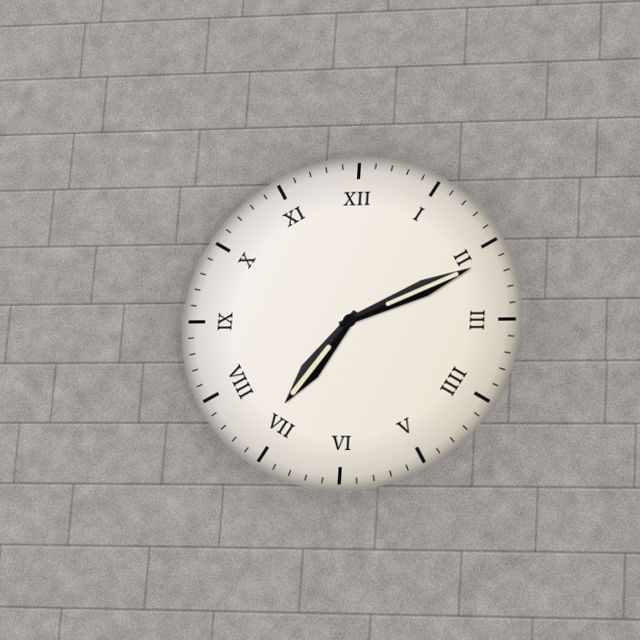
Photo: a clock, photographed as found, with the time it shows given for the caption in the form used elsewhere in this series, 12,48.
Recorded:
7,11
